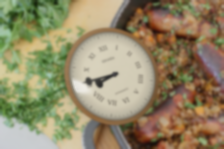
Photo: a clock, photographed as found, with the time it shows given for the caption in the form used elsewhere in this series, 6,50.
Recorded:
8,46
